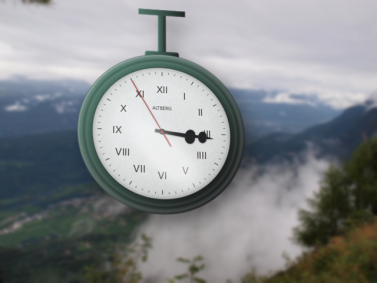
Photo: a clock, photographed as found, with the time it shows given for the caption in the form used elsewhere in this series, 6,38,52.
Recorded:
3,15,55
